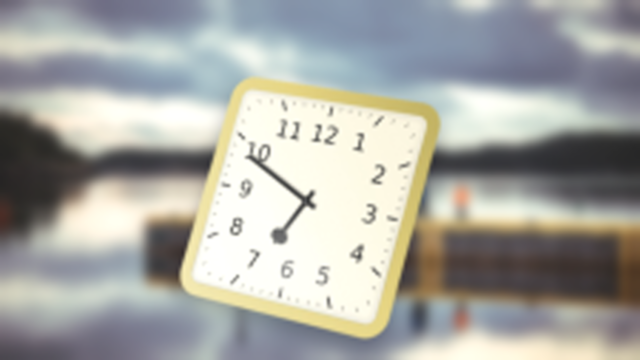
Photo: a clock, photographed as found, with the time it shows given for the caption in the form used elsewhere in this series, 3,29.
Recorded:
6,49
